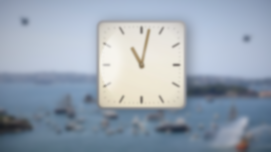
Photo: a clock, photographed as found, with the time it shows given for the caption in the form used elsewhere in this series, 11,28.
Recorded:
11,02
